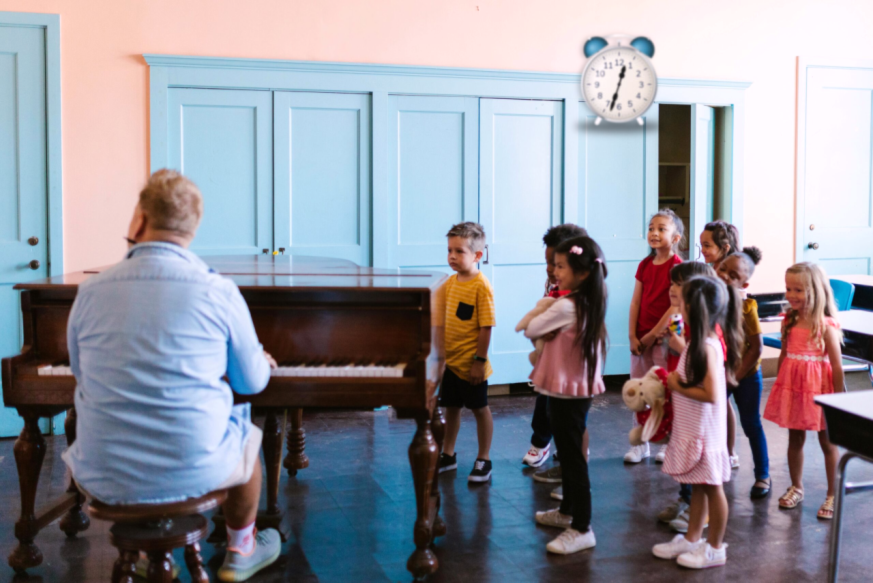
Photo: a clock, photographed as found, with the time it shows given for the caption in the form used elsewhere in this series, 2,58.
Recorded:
12,33
